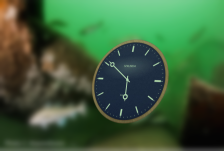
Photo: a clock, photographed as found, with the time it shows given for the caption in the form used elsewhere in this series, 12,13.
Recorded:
5,51
